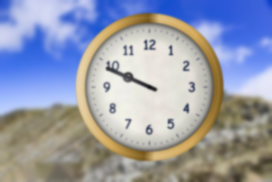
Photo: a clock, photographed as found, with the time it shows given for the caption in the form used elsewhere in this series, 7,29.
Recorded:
9,49
